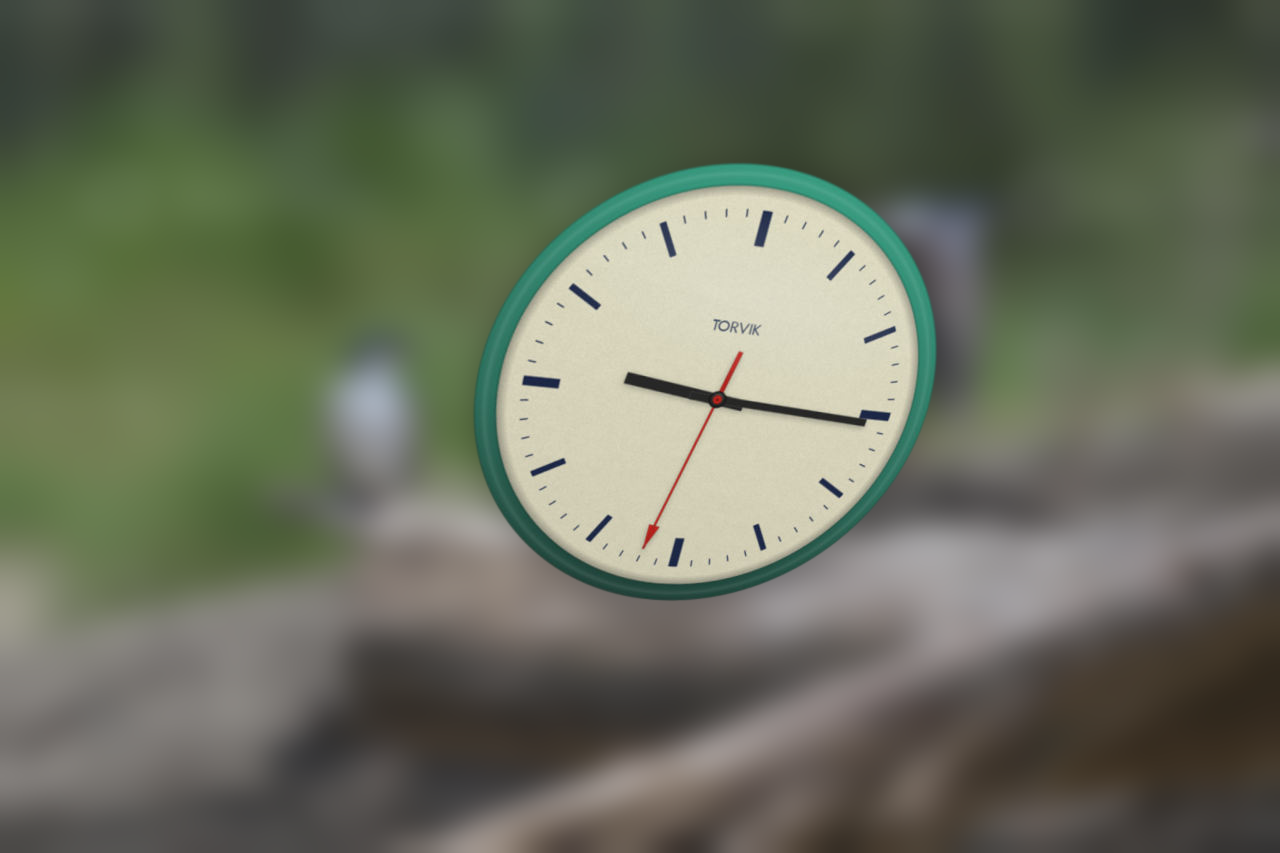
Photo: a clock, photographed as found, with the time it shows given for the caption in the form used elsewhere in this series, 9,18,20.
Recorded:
9,15,32
